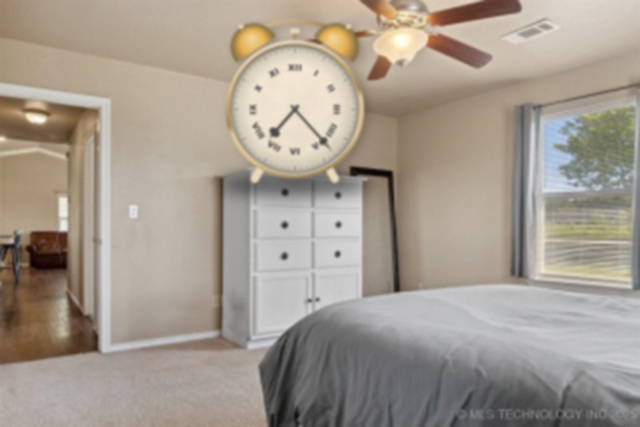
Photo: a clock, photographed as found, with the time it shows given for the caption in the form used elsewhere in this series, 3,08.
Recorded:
7,23
